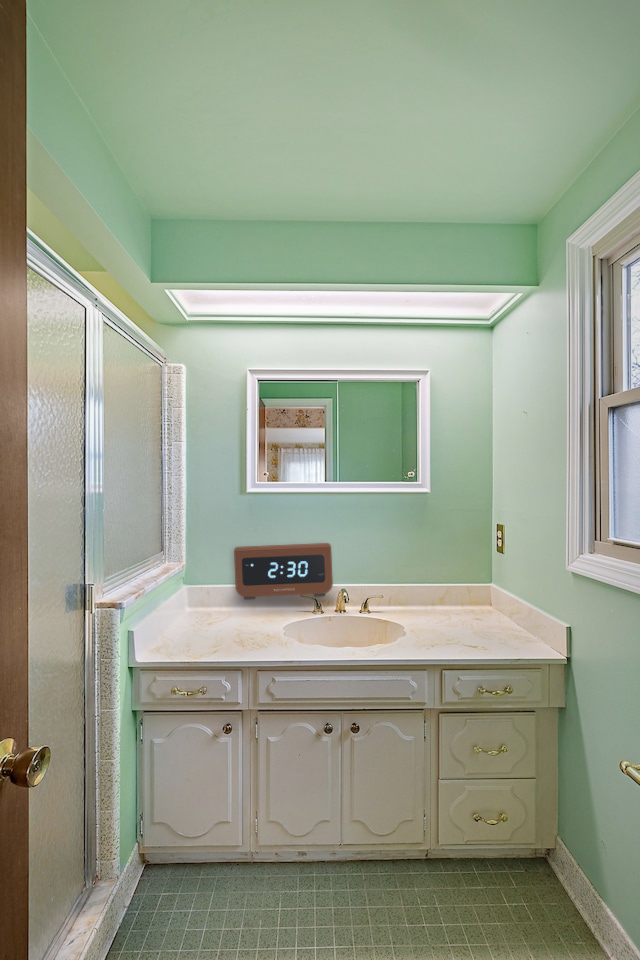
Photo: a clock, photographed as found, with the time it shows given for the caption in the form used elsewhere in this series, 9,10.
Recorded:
2,30
